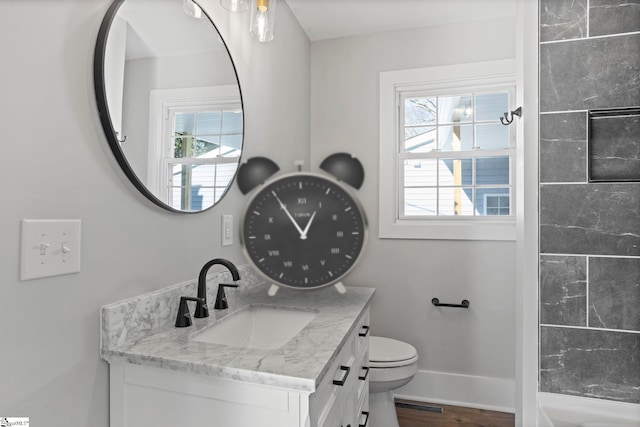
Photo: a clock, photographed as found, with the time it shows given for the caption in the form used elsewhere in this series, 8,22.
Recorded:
12,55
